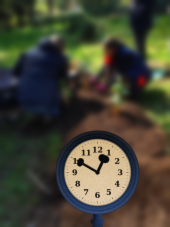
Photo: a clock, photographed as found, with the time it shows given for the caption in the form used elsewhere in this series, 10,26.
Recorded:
12,50
